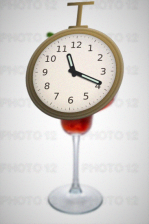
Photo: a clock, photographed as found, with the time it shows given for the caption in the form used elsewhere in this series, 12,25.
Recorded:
11,19
